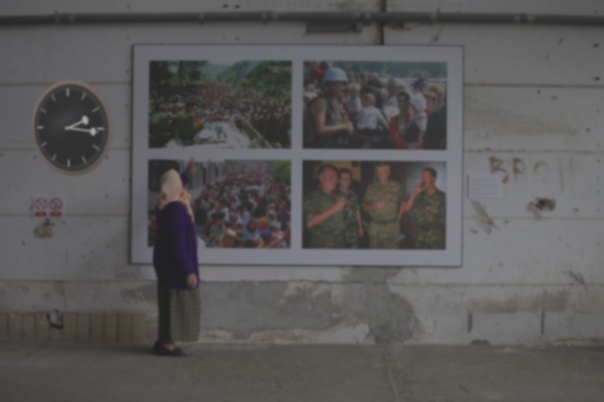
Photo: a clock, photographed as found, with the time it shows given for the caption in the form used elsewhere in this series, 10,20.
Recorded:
2,16
